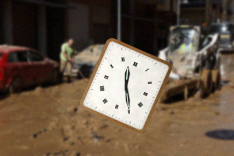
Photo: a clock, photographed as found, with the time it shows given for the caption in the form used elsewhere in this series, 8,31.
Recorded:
11,25
